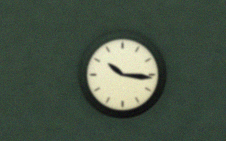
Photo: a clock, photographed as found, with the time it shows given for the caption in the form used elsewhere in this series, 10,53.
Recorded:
10,16
